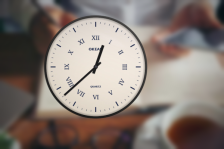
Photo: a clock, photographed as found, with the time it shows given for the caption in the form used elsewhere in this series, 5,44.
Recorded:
12,38
